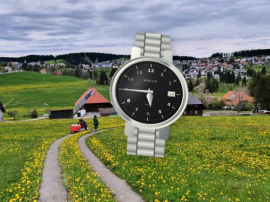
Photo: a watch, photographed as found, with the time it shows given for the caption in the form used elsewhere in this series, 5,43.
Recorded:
5,45
